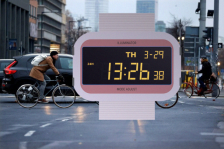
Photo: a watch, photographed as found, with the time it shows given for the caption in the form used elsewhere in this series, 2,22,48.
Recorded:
13,26,38
